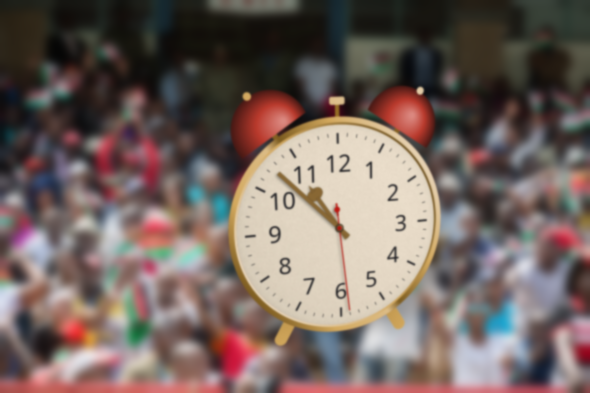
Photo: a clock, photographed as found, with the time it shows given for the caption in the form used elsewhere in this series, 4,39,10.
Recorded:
10,52,29
